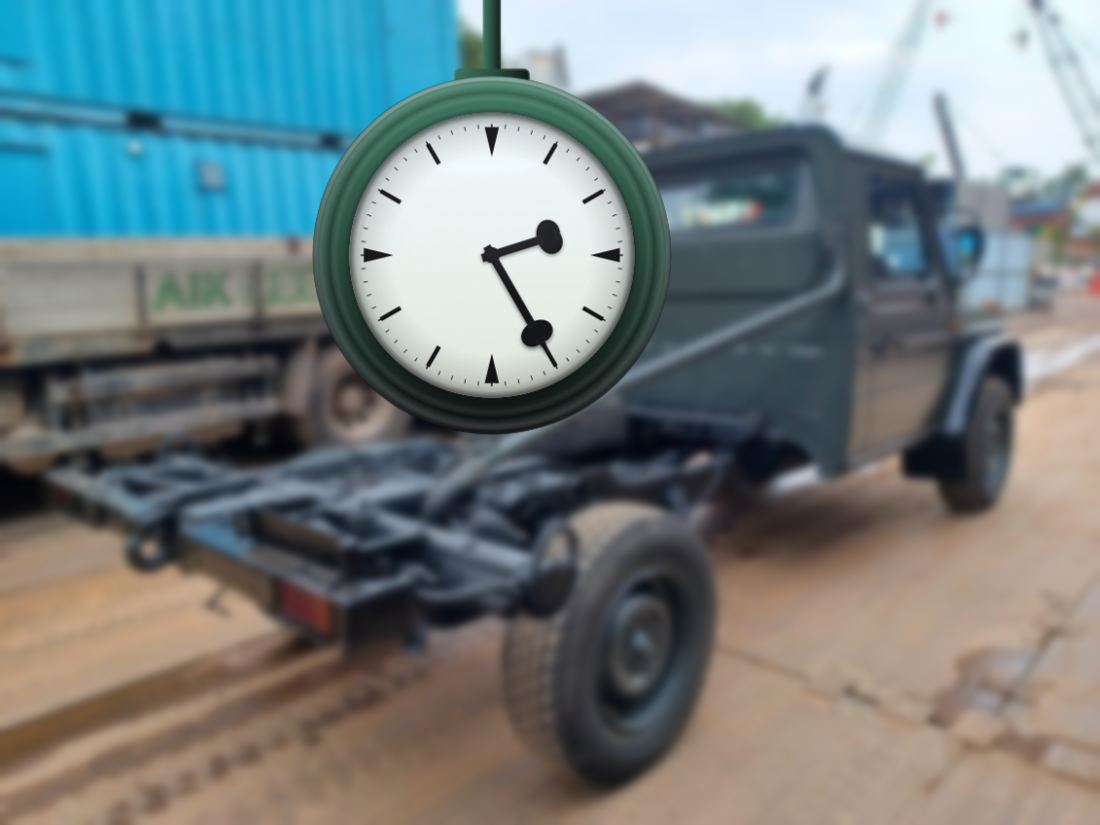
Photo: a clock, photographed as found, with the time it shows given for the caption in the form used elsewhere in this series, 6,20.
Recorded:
2,25
